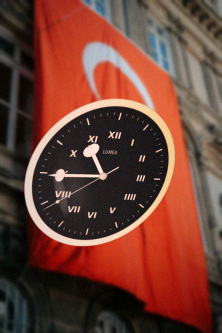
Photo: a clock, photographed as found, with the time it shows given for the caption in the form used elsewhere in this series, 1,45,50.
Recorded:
10,44,39
